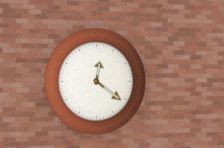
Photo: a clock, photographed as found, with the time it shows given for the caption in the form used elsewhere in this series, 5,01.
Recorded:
12,21
